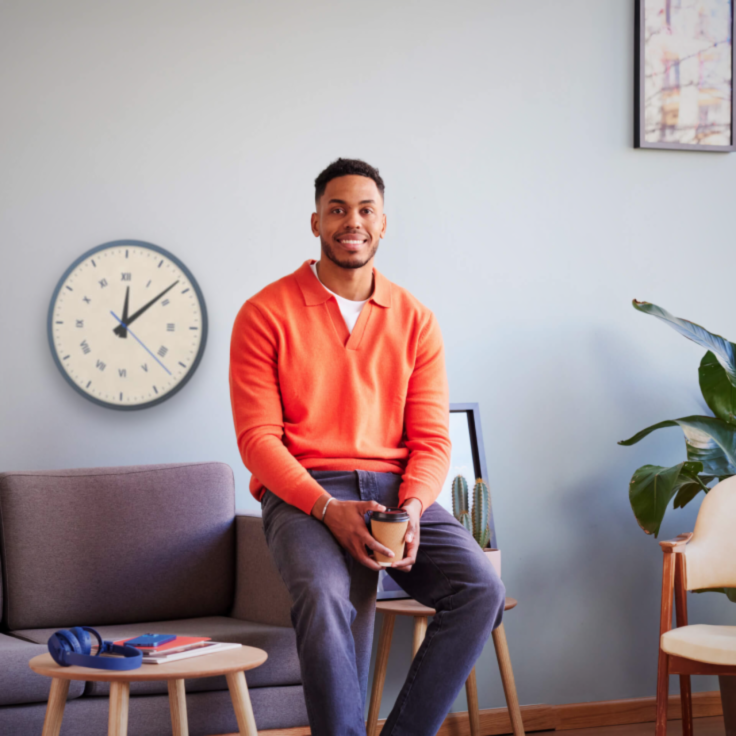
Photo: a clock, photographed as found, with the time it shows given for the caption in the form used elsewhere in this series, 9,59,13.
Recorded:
12,08,22
